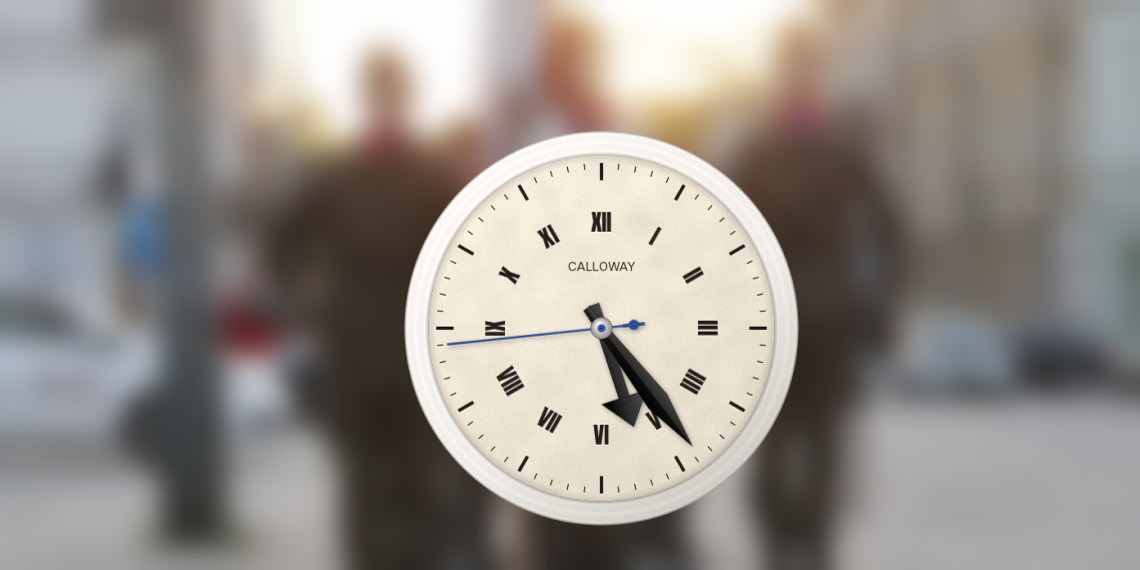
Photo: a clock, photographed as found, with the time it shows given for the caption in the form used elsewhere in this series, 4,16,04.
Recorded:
5,23,44
